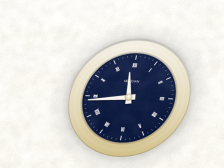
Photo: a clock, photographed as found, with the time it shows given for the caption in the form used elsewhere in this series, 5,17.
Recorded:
11,44
